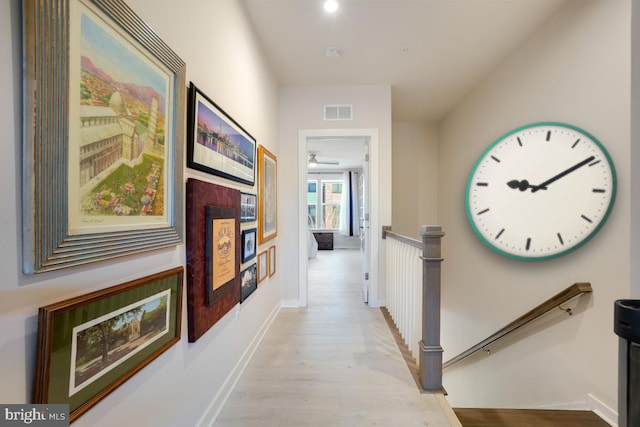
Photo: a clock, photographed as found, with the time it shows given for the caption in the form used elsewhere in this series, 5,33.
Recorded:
9,09
